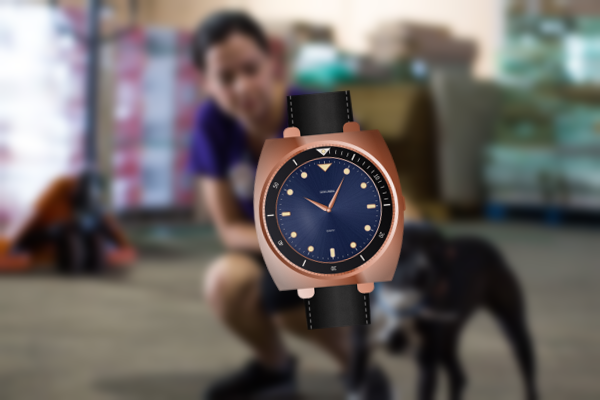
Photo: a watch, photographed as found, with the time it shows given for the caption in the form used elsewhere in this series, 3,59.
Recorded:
10,05
